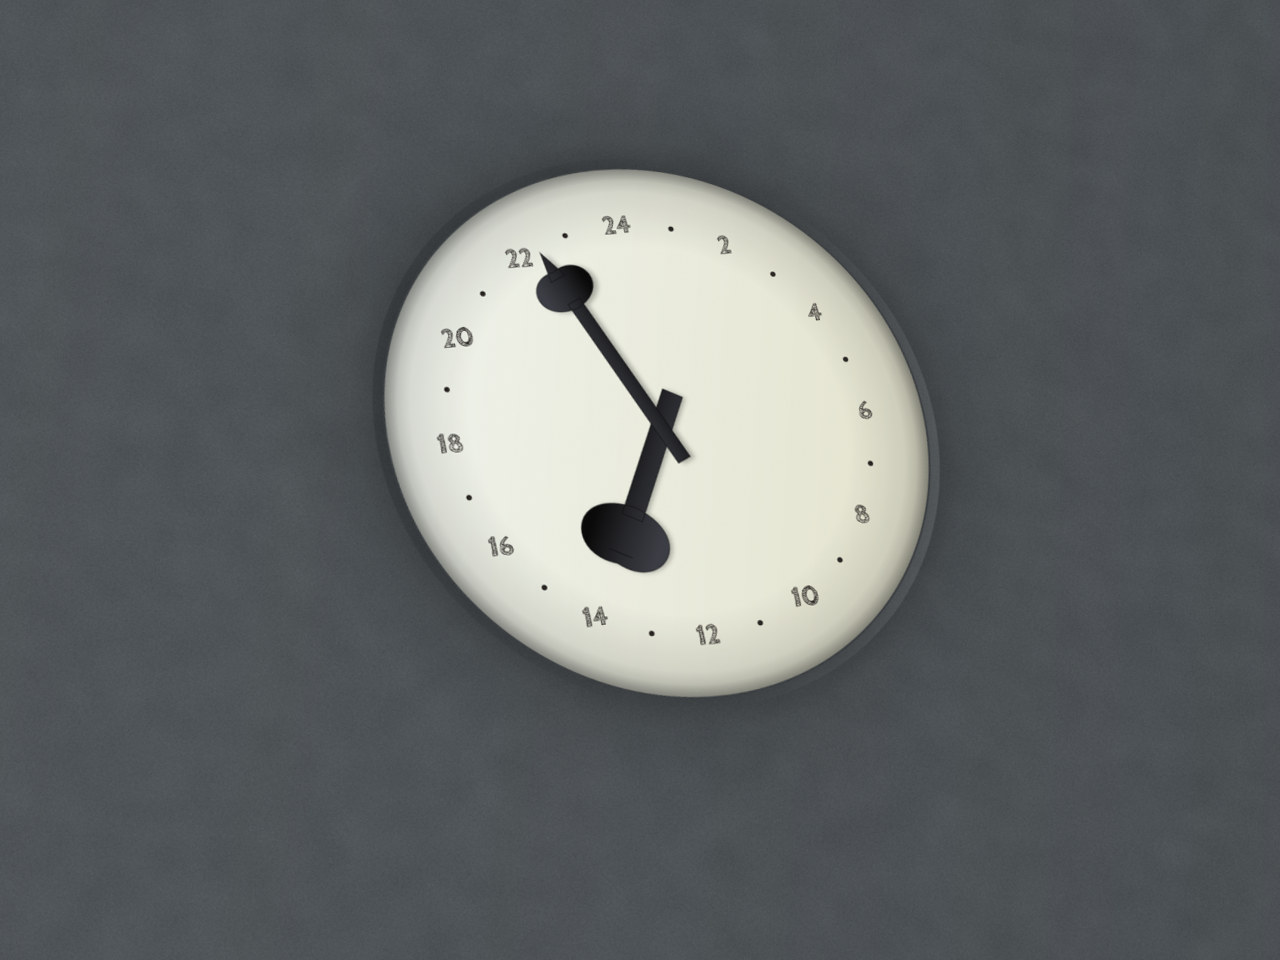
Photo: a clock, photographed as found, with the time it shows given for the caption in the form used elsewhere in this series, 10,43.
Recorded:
13,56
